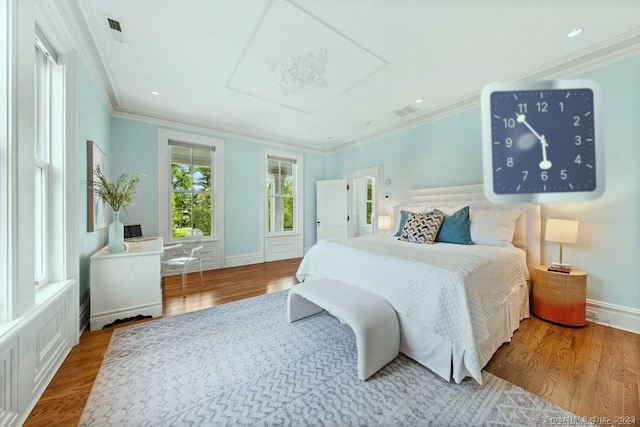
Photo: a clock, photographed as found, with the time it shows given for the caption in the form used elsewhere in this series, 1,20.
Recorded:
5,53
